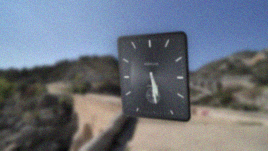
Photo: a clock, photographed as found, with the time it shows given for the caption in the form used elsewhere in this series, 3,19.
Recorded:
5,29
